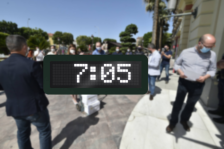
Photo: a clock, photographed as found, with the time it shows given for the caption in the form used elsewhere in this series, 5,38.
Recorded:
7,05
